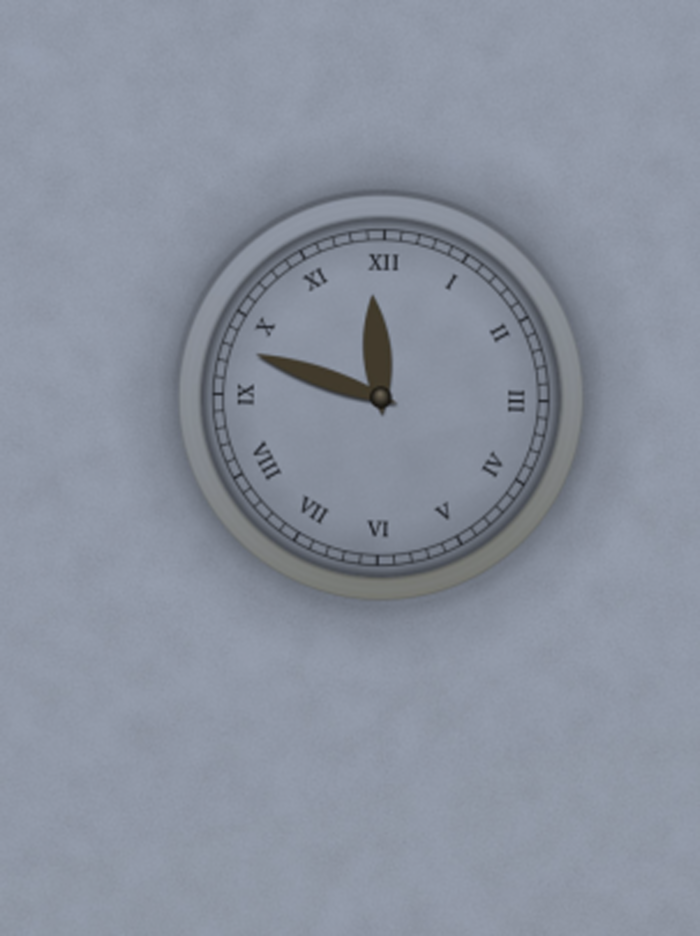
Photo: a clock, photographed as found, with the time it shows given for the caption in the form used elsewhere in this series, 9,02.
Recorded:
11,48
